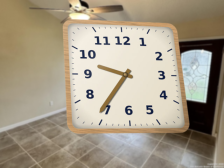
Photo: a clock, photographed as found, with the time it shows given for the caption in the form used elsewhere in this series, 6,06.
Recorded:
9,36
